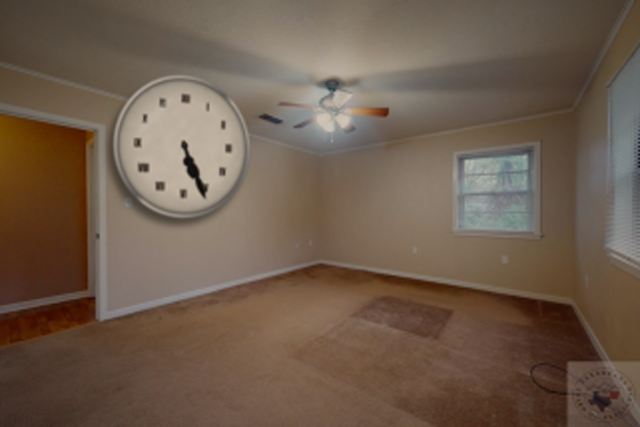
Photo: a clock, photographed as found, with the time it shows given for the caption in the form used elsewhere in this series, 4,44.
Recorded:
5,26
